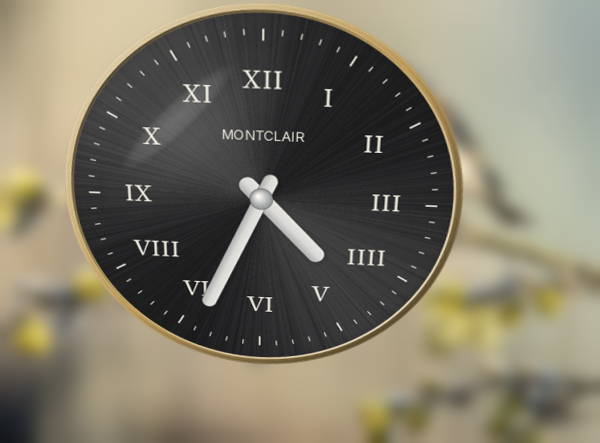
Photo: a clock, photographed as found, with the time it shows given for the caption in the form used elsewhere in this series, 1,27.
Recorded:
4,34
